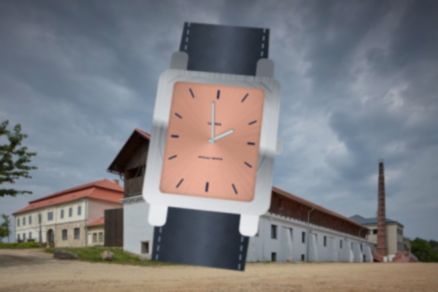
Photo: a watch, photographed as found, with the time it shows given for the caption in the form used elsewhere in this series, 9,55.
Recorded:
1,59
